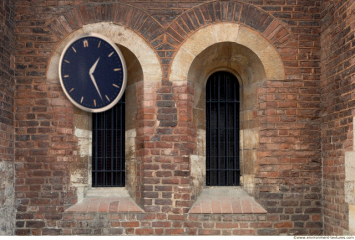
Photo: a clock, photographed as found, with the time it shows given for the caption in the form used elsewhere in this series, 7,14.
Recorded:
1,27
